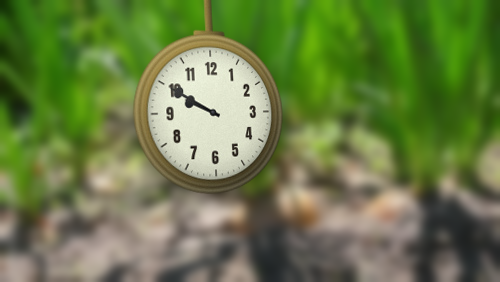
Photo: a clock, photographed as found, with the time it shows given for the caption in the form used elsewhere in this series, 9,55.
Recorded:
9,50
